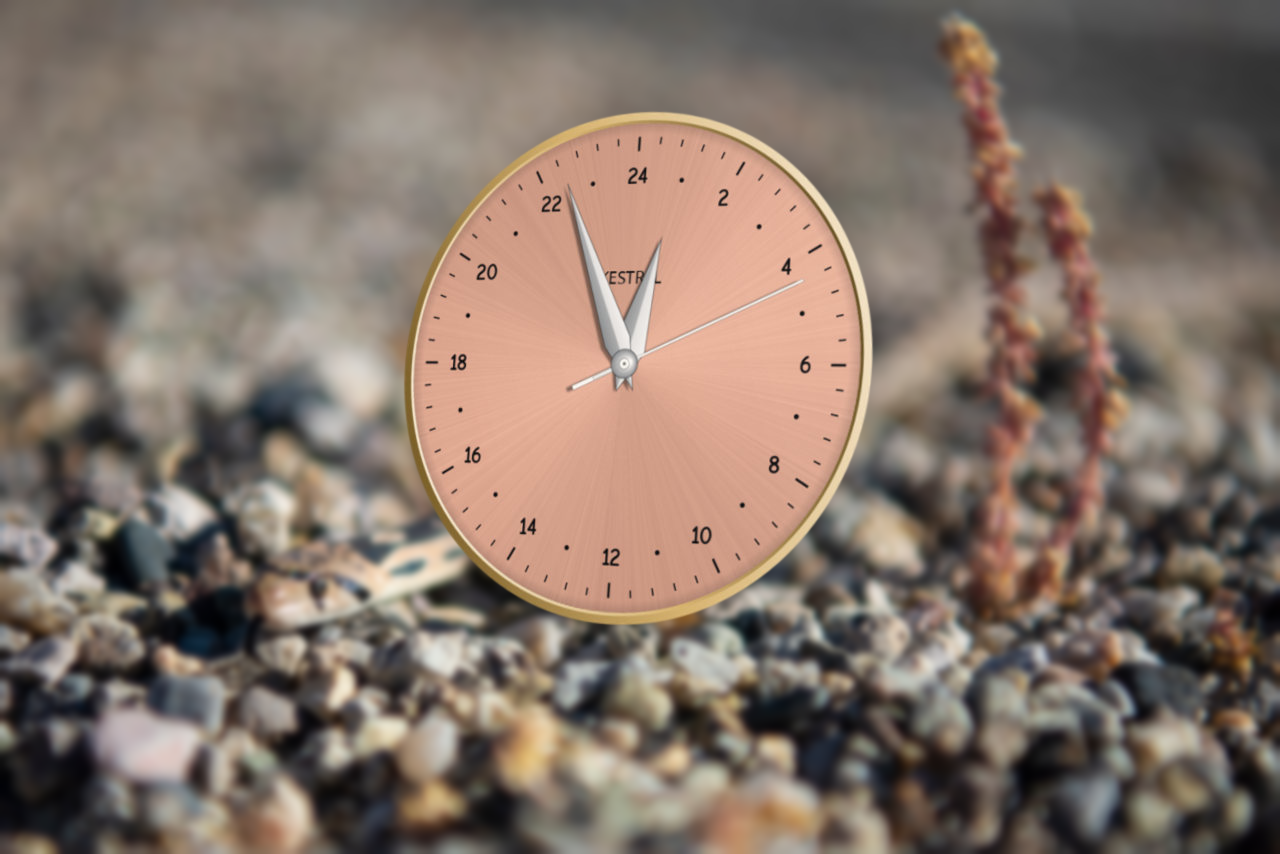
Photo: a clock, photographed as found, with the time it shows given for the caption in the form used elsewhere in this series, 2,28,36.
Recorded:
0,56,11
